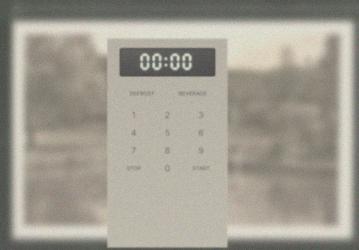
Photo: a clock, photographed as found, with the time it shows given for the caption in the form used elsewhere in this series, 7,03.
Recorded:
0,00
